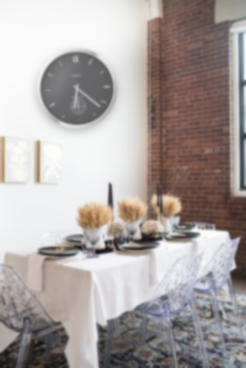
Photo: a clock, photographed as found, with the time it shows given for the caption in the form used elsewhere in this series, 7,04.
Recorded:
6,22
